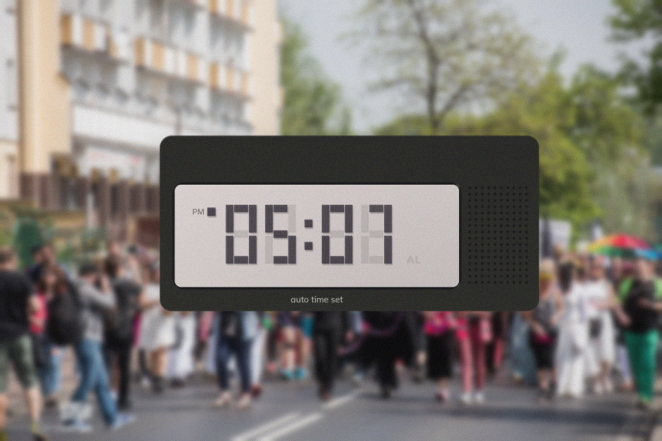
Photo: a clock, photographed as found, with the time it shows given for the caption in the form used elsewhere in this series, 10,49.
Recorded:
5,07
